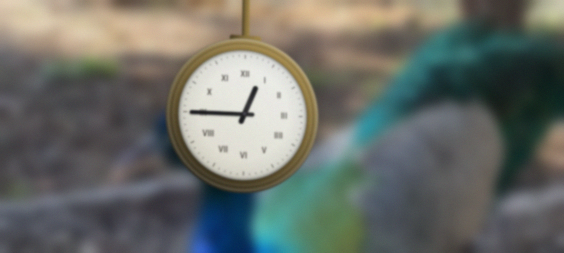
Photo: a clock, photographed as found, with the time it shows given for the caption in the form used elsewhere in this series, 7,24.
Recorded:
12,45
